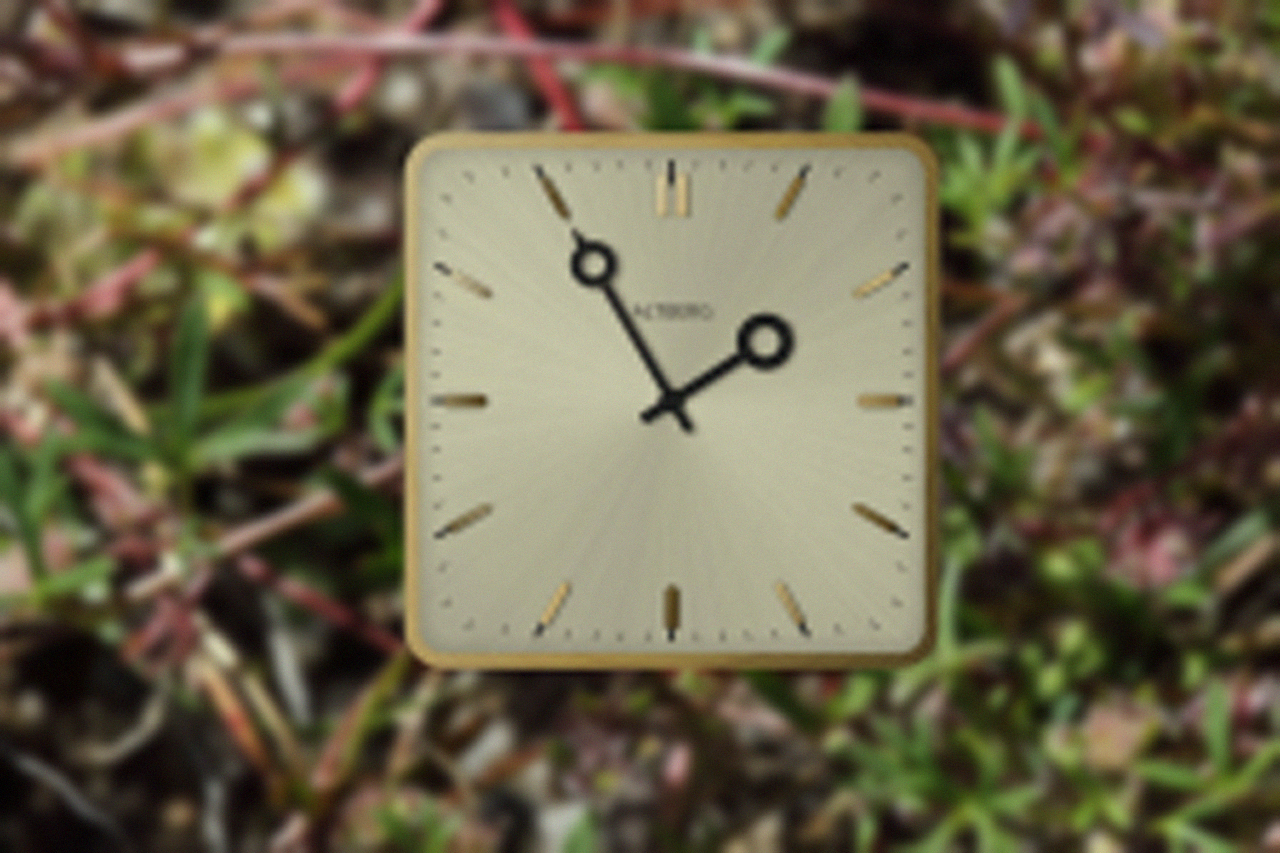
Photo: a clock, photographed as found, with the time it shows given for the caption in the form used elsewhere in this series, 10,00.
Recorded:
1,55
